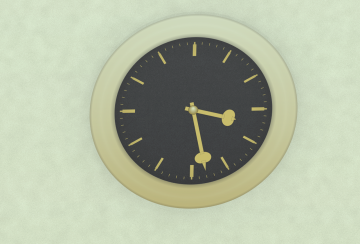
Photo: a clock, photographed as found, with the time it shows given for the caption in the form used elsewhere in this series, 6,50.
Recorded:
3,28
